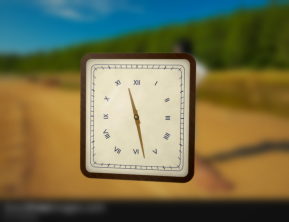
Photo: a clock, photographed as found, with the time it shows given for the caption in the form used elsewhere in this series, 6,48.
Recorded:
11,28
